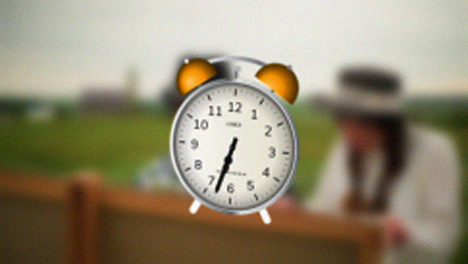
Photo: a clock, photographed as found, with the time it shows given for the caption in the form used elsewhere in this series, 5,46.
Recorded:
6,33
